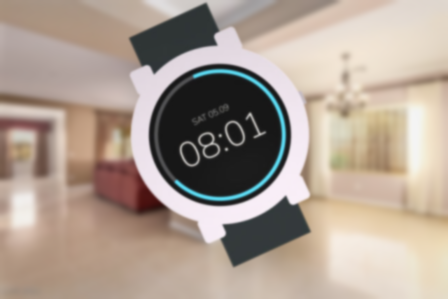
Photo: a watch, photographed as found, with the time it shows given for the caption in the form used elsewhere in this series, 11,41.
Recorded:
8,01
